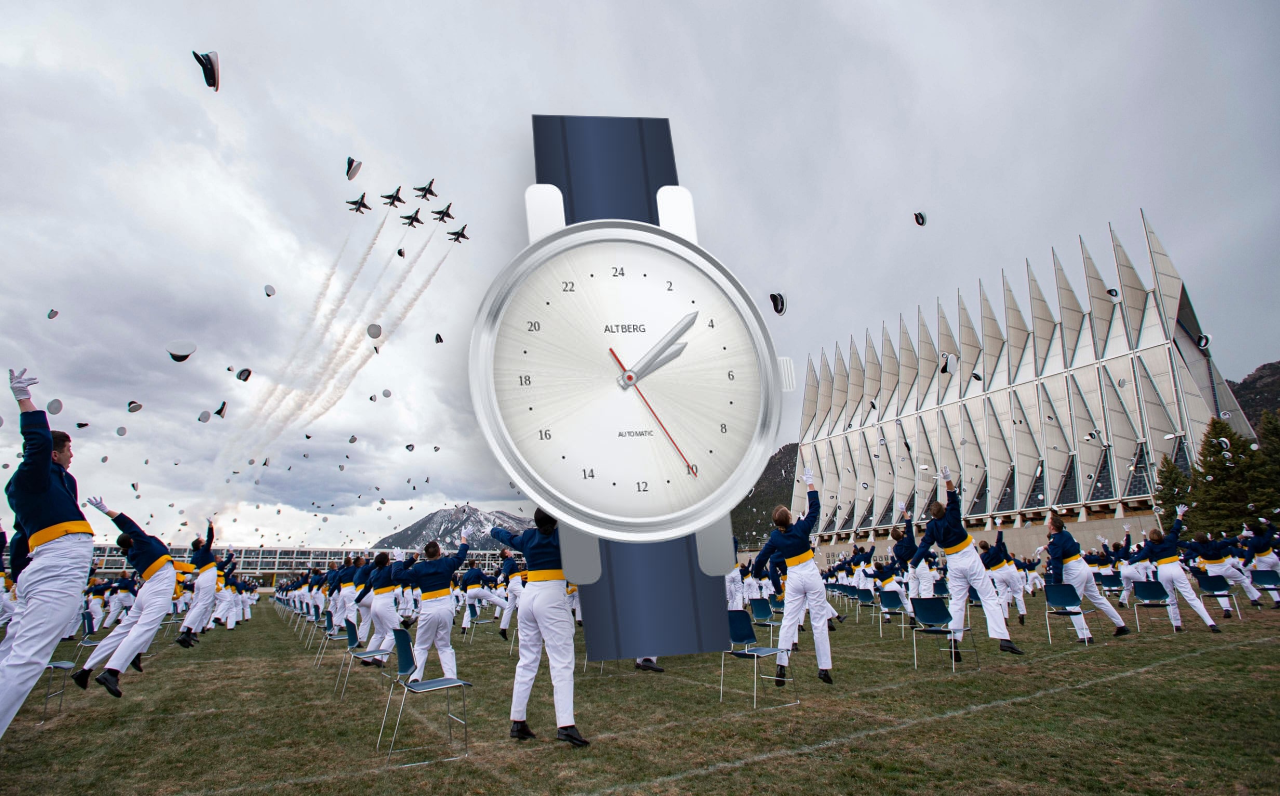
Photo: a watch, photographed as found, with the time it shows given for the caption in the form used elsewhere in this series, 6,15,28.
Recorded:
4,08,25
